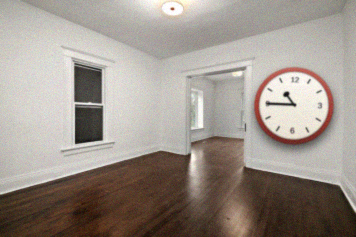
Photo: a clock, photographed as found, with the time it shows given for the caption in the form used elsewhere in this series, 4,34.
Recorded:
10,45
